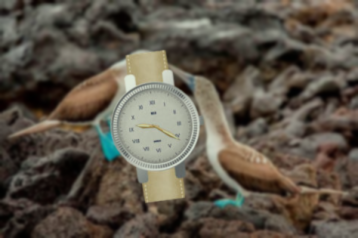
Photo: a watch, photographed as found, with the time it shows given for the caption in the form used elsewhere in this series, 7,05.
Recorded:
9,21
